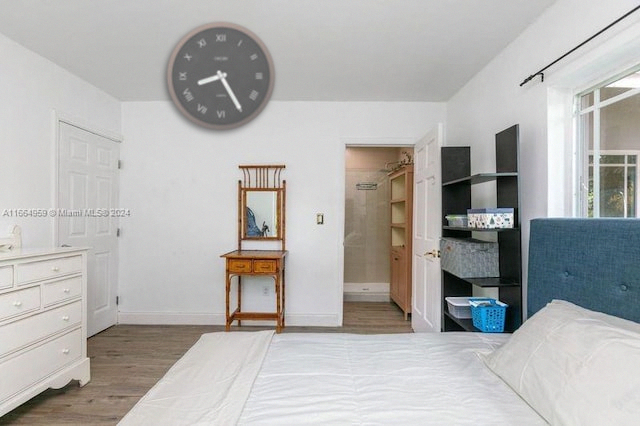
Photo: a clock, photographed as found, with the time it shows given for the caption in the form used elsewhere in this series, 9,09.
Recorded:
8,25
